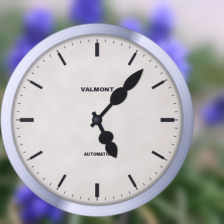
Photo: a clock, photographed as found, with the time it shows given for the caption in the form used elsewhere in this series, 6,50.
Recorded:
5,07
